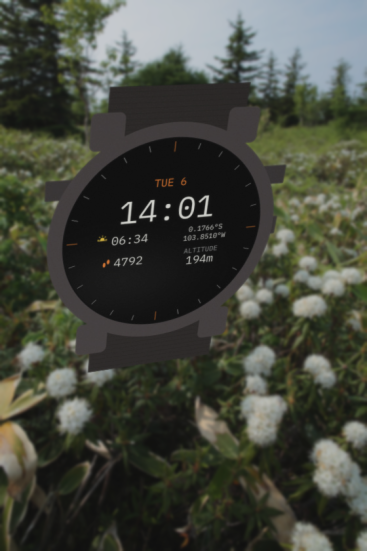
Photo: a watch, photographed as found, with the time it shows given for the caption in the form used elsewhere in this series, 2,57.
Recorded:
14,01
